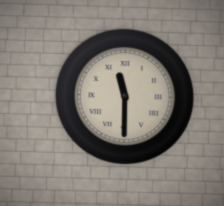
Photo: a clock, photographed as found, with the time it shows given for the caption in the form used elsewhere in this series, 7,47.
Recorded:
11,30
